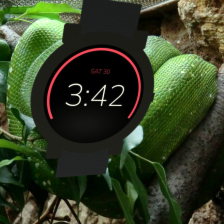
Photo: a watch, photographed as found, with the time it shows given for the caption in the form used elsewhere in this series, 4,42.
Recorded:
3,42
